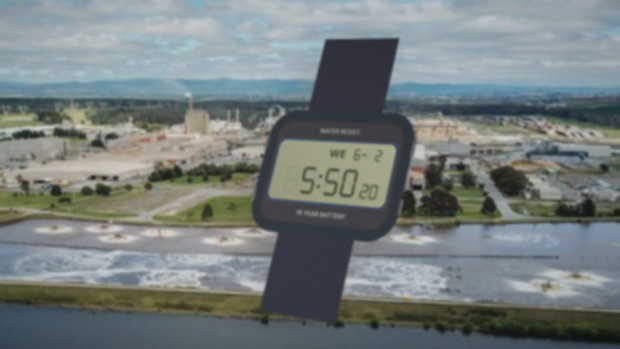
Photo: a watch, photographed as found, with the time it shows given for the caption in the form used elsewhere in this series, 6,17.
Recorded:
5,50
